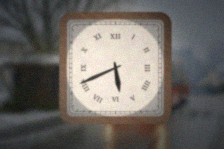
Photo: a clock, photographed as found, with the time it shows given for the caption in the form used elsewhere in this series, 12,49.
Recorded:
5,41
